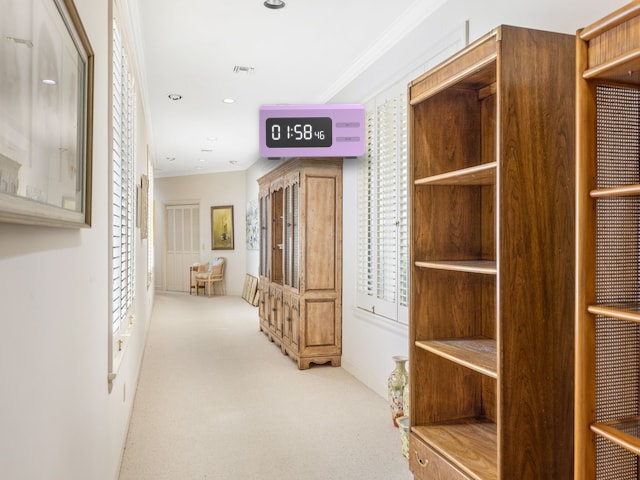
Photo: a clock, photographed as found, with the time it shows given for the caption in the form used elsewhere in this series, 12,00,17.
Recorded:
1,58,46
